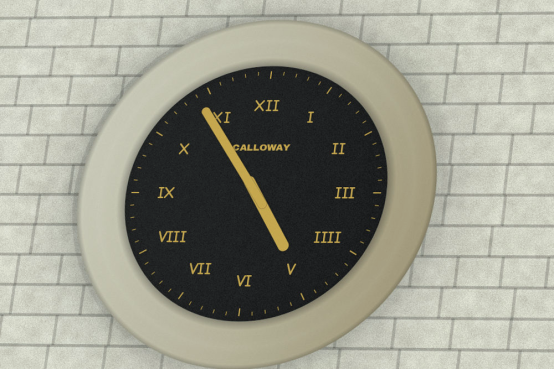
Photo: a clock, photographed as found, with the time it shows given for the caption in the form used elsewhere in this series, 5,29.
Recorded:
4,54
